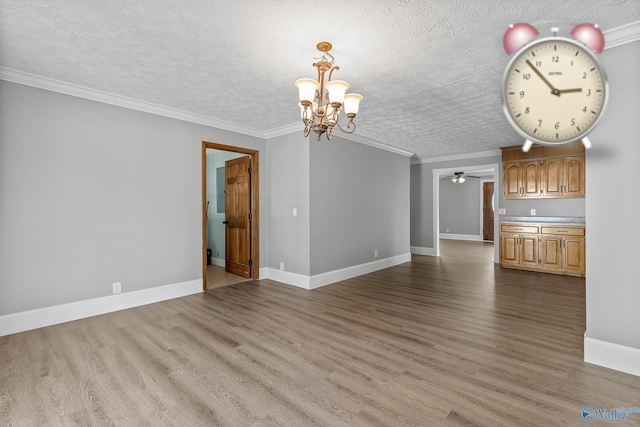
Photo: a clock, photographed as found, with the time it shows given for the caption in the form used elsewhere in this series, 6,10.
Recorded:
2,53
